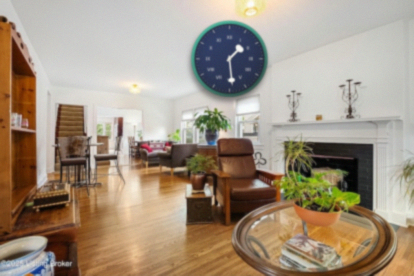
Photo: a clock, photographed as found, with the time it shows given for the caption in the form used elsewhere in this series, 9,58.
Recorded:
1,29
